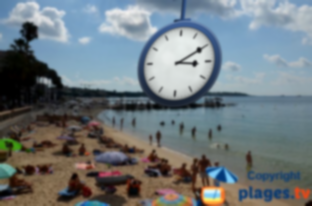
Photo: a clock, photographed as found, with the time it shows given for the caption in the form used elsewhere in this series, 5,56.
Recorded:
3,10
